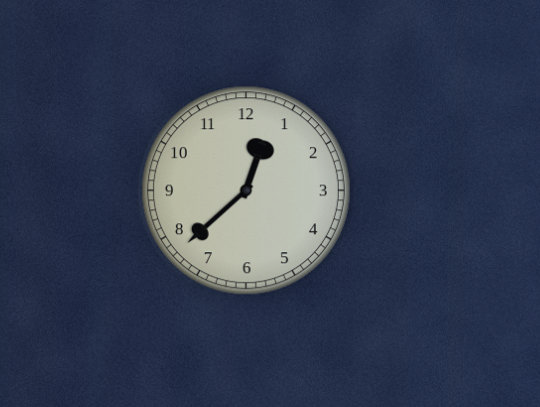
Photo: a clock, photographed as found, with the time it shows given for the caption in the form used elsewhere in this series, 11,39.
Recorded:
12,38
